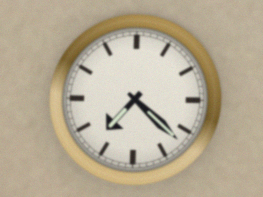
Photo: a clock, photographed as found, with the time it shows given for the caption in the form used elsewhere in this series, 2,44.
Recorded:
7,22
